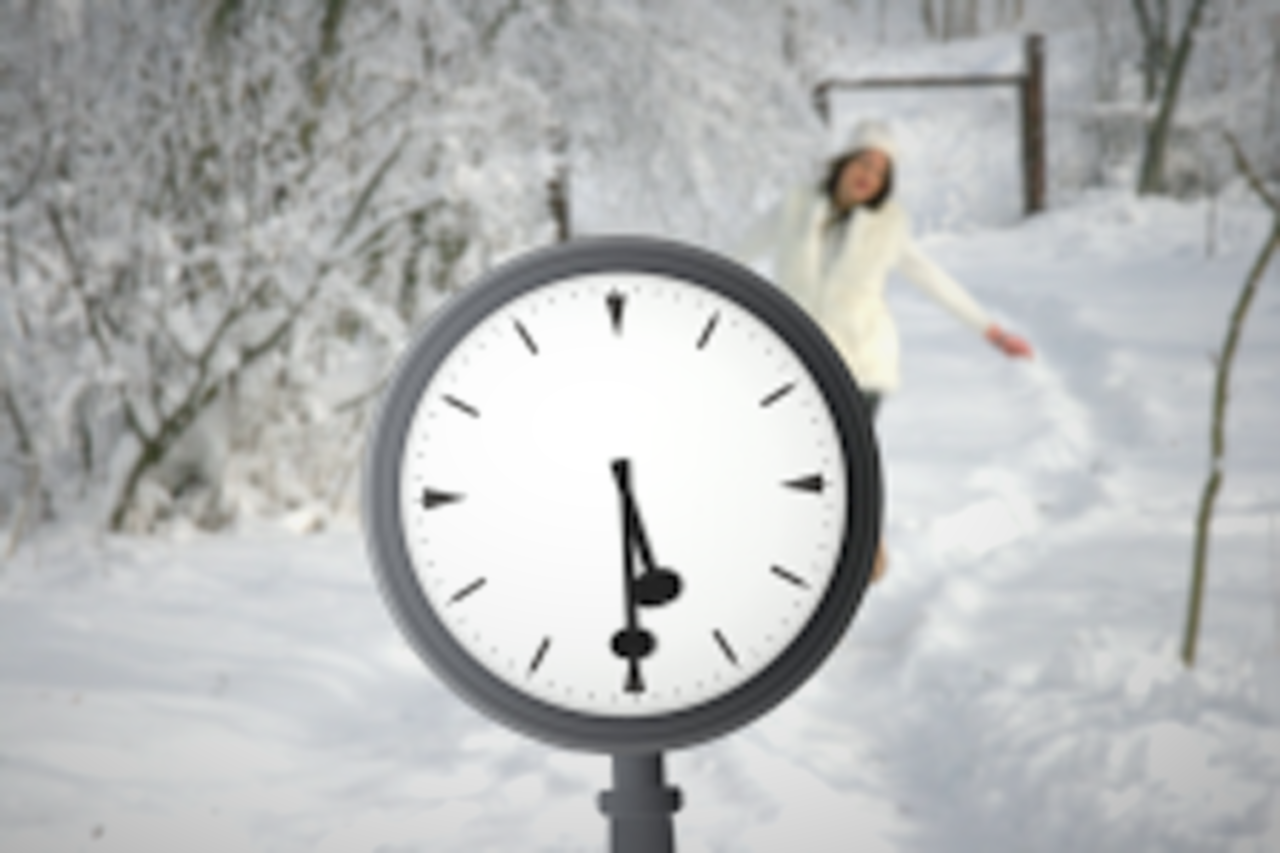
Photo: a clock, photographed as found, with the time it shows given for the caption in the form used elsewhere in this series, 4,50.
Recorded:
5,30
